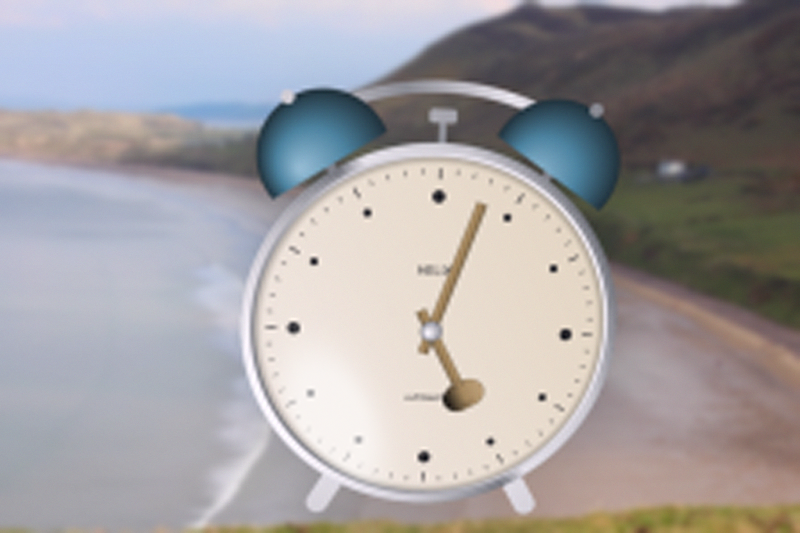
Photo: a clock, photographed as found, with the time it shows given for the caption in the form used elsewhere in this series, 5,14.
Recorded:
5,03
